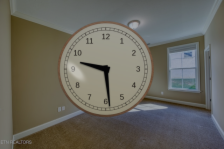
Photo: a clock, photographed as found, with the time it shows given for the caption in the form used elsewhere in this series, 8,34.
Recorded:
9,29
